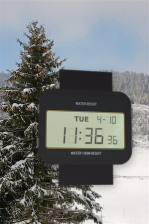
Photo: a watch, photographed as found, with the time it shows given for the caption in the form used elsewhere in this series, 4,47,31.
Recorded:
11,36,36
